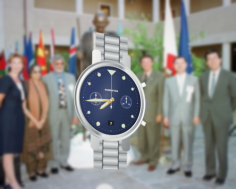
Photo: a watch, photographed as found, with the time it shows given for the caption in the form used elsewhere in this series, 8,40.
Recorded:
7,44
